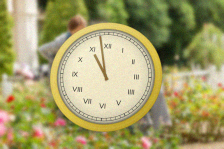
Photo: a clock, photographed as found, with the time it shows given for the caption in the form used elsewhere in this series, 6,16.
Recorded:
10,58
